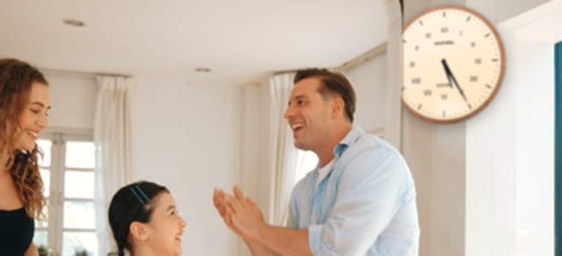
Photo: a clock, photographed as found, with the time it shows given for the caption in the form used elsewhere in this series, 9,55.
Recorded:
5,25
